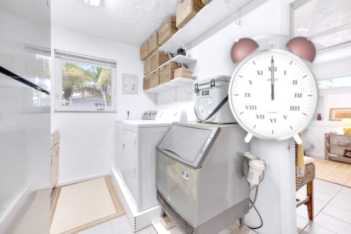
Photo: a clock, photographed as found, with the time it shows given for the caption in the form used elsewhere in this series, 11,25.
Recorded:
12,00
